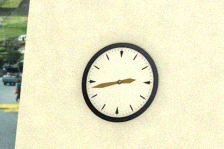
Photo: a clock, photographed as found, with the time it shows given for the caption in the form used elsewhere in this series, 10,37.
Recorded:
2,43
